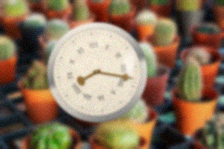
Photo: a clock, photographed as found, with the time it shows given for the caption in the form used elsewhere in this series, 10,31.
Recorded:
8,18
